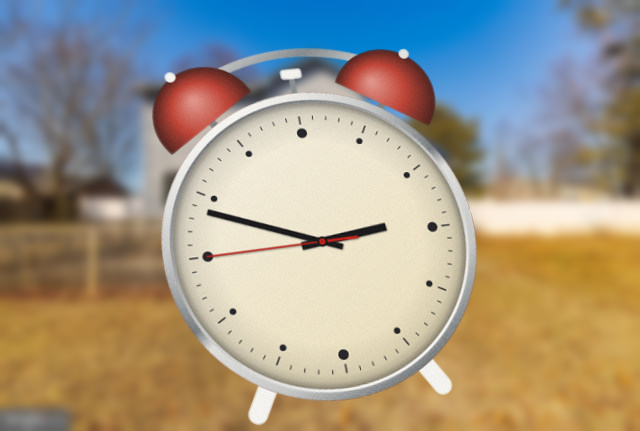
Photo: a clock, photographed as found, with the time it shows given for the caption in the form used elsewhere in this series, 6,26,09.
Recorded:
2,48,45
